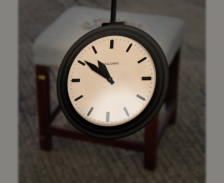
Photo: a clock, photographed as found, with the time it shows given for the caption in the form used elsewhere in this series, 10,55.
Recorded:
10,51
